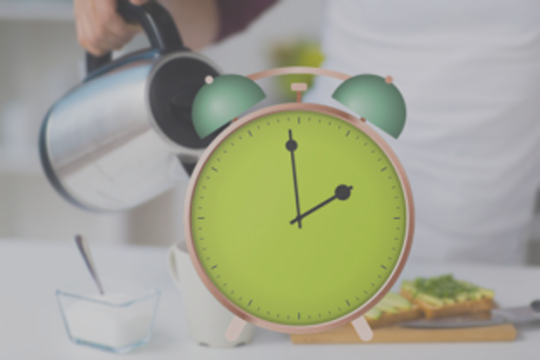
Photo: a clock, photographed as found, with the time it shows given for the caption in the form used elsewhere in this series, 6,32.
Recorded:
1,59
